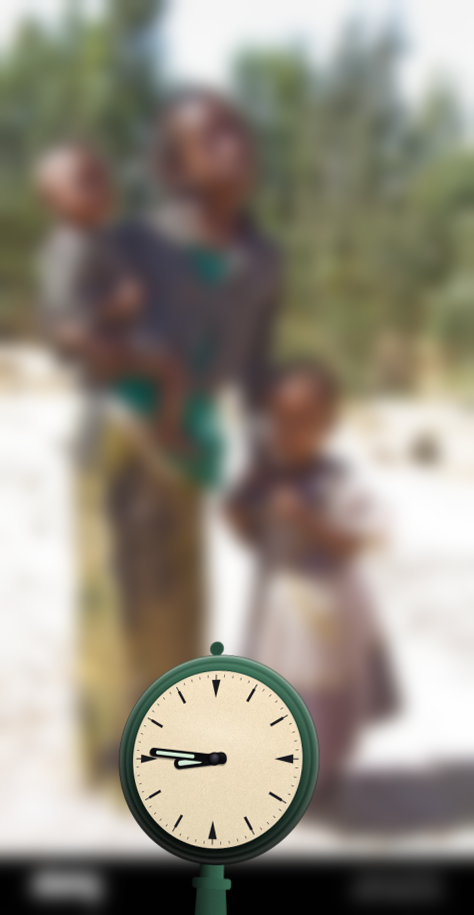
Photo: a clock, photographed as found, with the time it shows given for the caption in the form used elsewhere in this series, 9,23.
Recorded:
8,46
